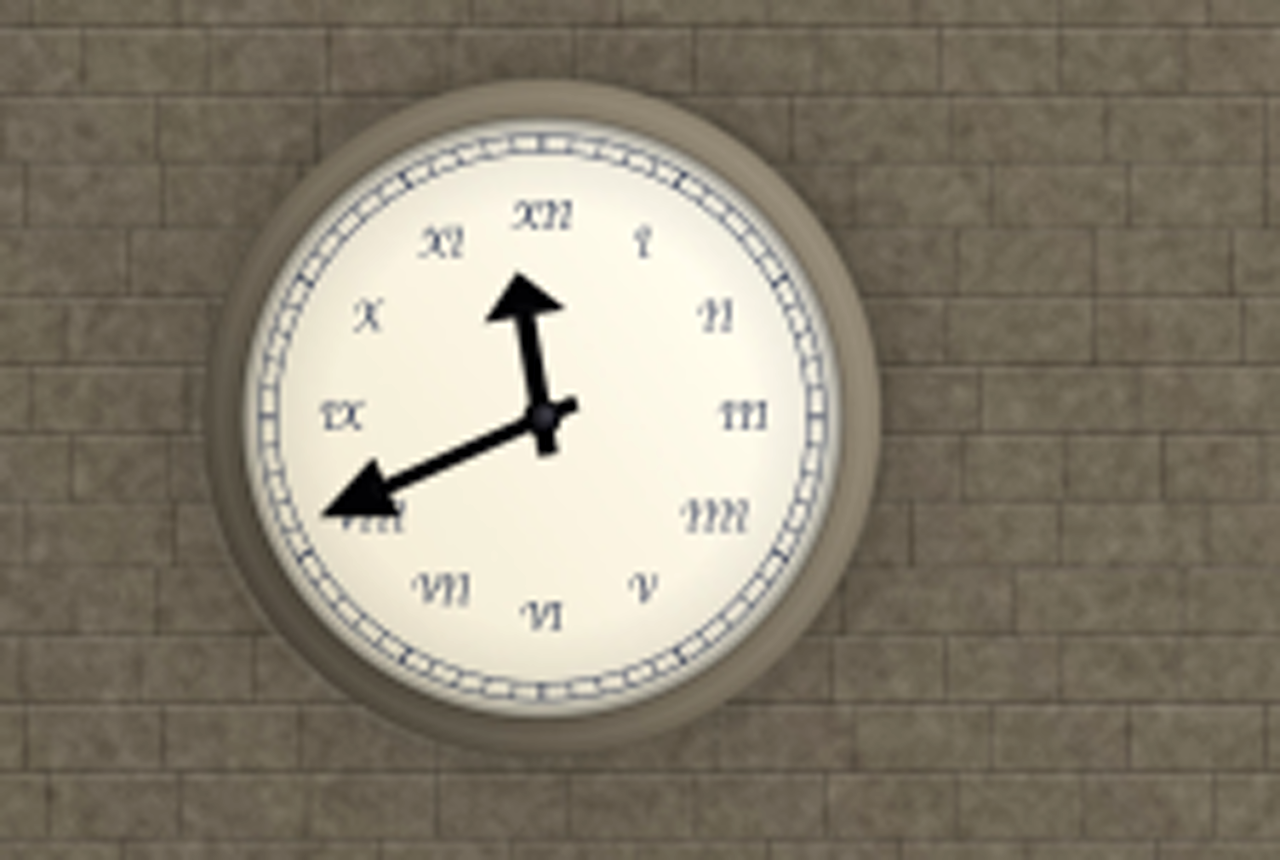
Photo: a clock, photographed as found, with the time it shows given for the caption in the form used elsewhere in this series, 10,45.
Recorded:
11,41
